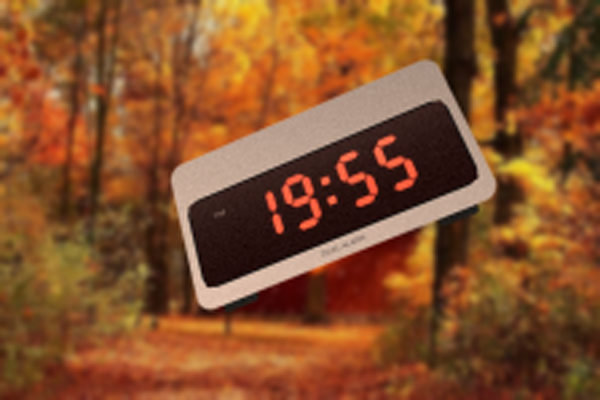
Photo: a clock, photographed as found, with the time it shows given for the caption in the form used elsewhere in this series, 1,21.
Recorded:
19,55
